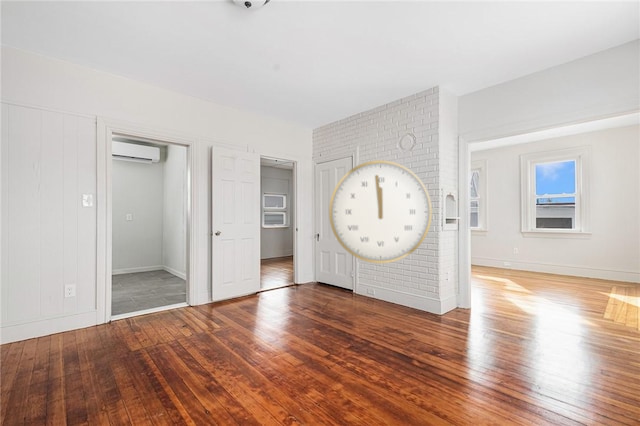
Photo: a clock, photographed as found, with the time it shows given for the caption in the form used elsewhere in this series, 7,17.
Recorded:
11,59
